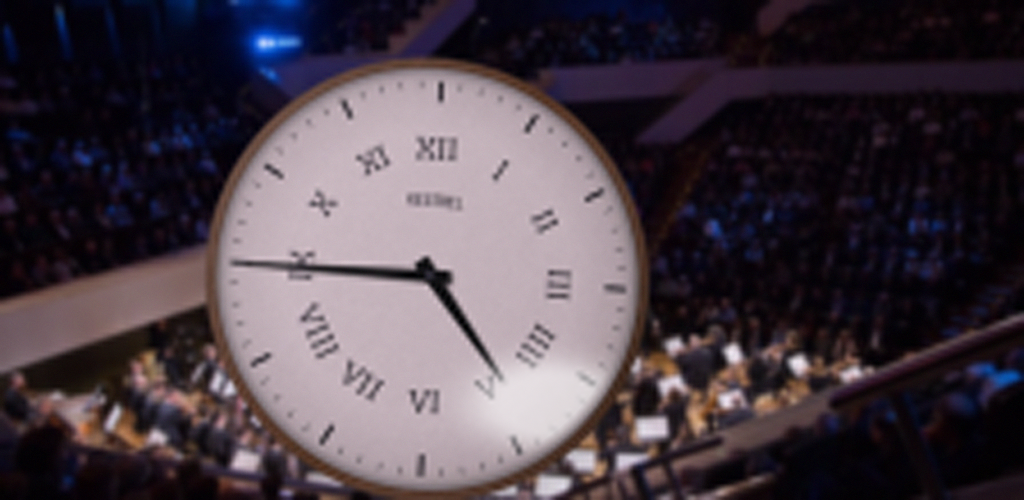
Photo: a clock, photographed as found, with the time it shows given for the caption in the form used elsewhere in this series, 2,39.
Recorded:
4,45
